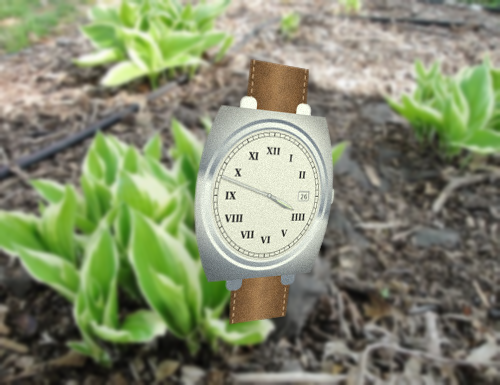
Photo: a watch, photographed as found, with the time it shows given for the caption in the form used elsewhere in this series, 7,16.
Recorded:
3,48
